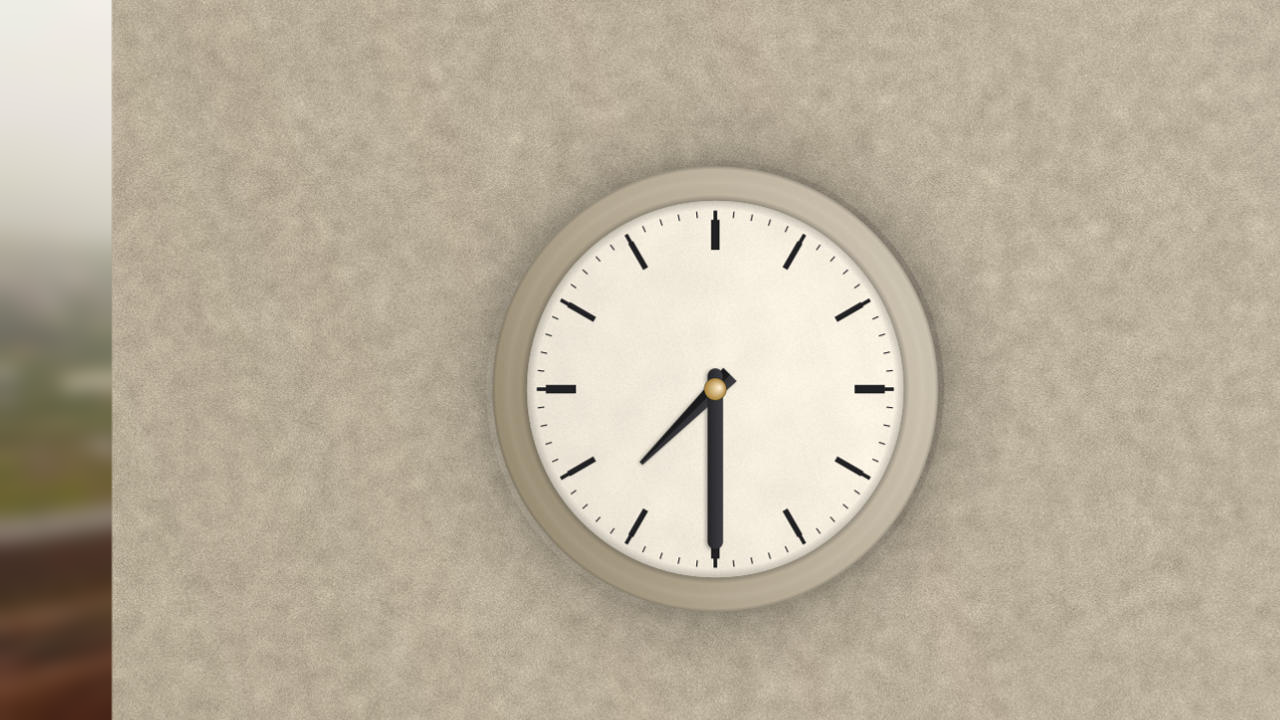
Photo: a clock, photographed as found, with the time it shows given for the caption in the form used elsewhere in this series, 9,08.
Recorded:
7,30
